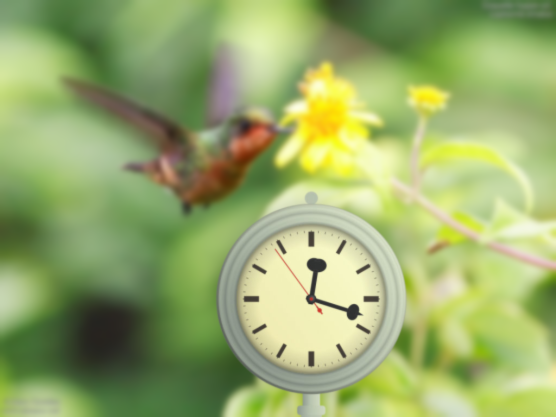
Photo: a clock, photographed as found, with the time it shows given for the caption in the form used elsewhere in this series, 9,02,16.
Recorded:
12,17,54
